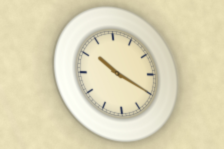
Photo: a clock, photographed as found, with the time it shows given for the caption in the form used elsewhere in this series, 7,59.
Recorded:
10,20
